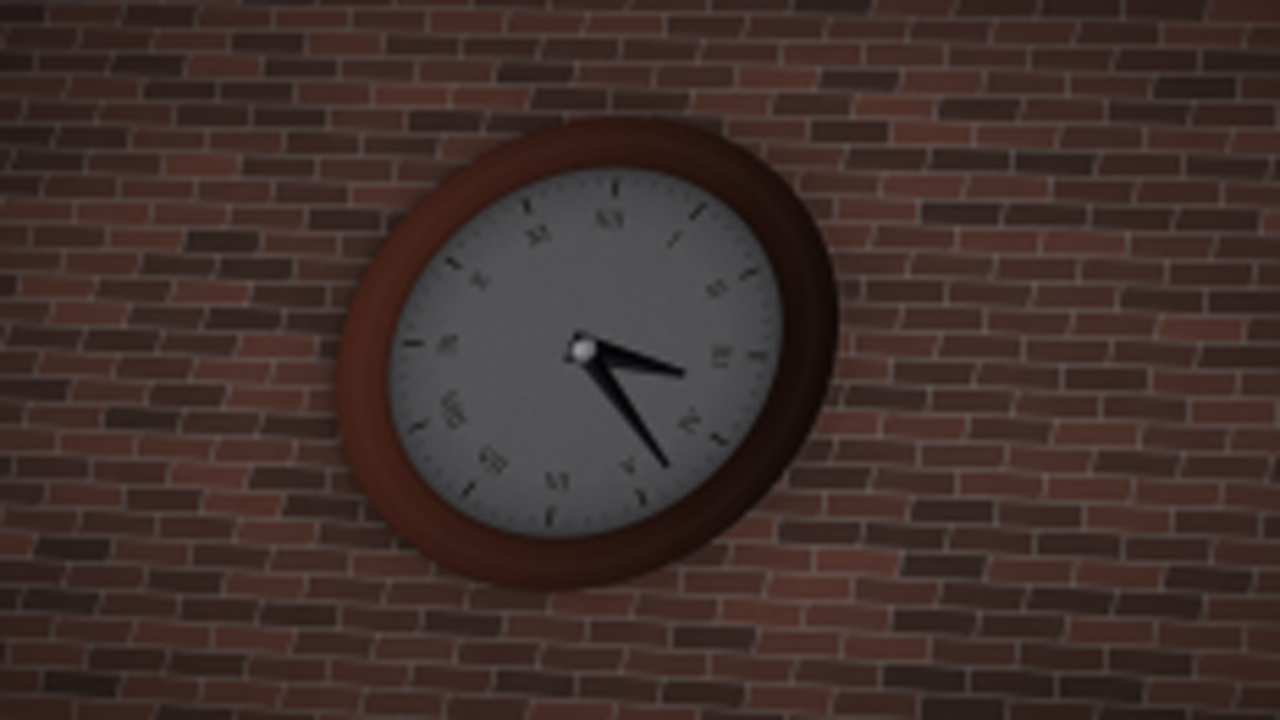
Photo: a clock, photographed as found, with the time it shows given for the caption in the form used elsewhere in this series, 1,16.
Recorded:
3,23
